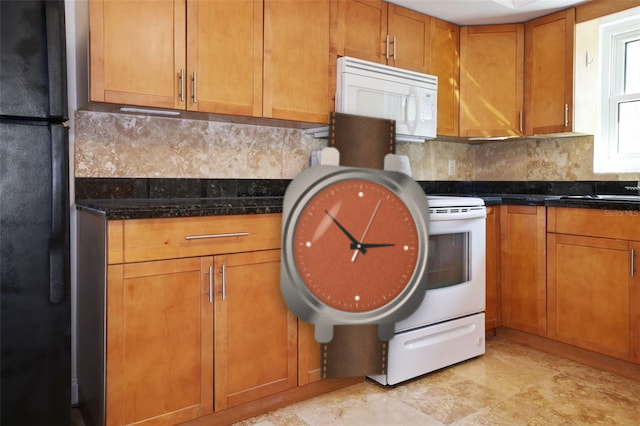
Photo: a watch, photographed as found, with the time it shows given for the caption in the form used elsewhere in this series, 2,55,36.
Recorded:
2,52,04
